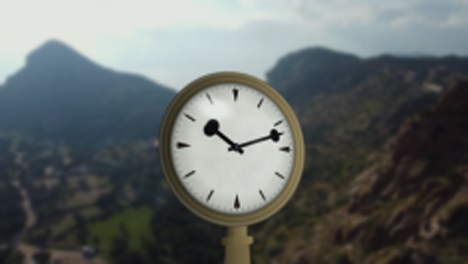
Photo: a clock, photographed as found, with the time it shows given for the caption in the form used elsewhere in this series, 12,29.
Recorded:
10,12
